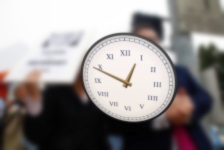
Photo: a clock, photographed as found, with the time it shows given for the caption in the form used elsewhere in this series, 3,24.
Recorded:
12,49
